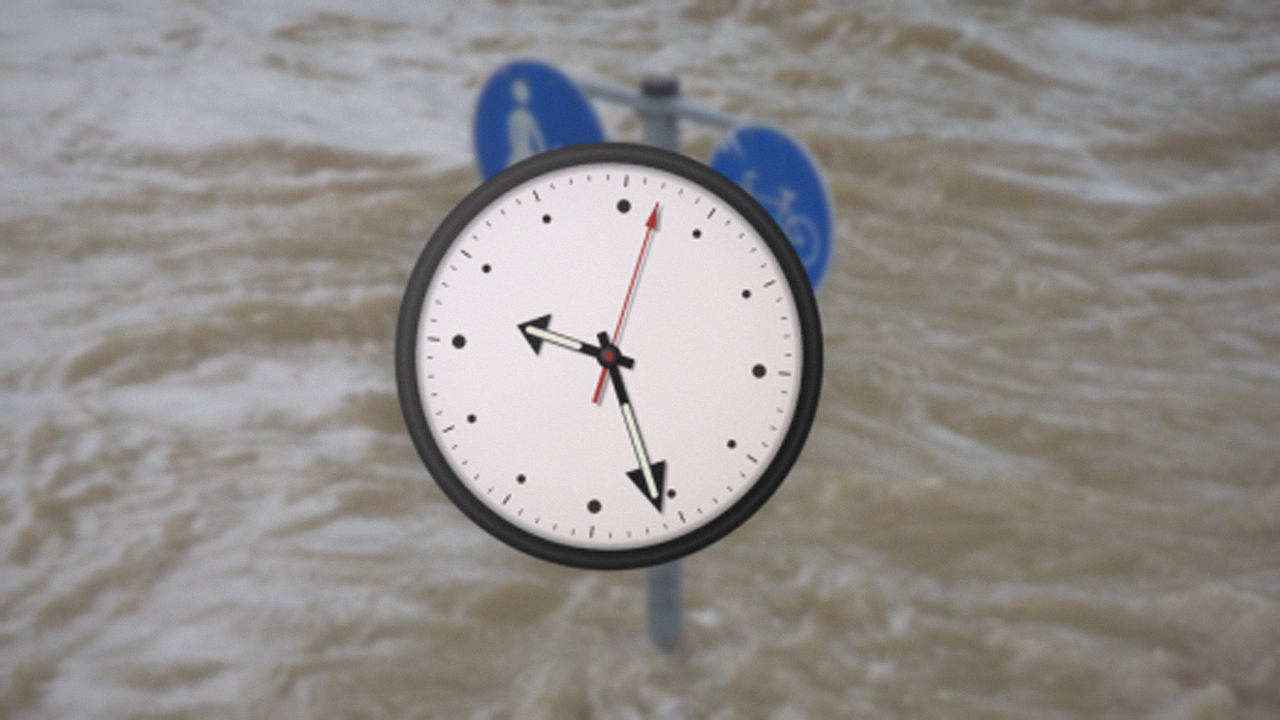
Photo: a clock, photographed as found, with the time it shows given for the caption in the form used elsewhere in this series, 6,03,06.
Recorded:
9,26,02
